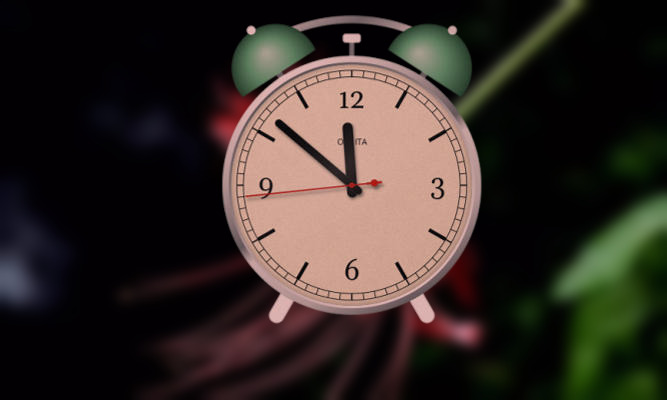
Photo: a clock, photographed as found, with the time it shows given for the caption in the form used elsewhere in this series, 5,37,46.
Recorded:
11,51,44
